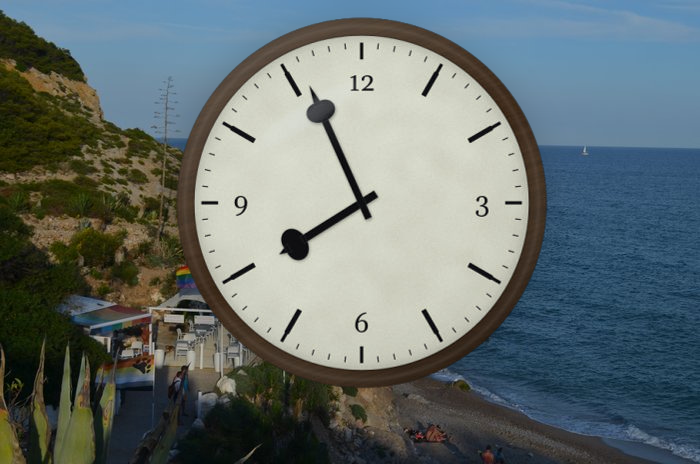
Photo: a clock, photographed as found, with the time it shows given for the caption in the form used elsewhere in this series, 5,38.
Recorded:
7,56
